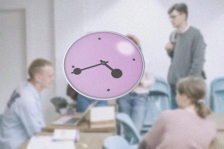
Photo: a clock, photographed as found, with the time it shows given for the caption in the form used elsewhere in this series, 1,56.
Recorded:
4,43
